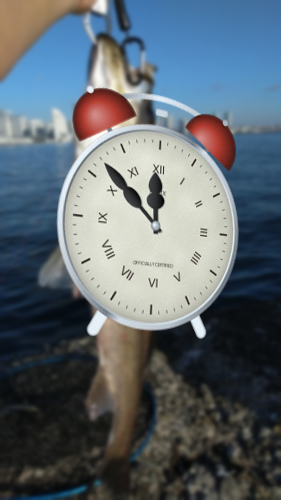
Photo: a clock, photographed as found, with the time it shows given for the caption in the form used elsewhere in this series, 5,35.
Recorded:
11,52
